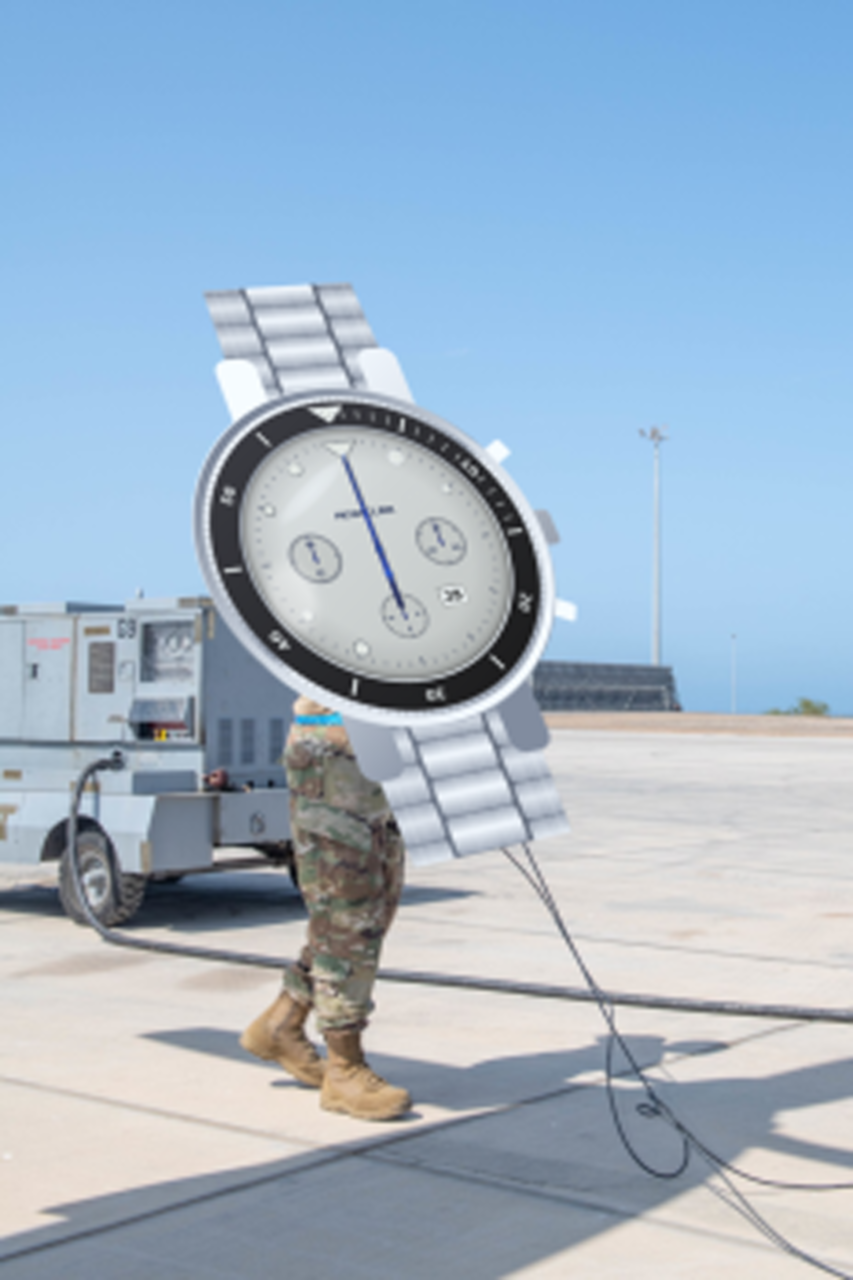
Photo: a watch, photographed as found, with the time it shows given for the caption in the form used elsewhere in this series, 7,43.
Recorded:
6,00
